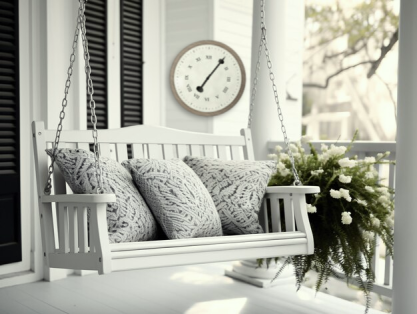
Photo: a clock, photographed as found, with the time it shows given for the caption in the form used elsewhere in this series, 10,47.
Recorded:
7,06
